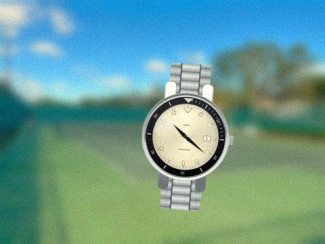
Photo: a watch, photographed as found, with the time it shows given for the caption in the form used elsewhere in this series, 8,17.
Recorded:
10,21
